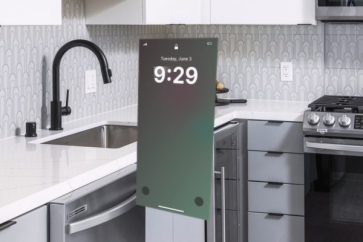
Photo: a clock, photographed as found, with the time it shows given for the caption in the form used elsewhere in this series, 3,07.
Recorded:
9,29
